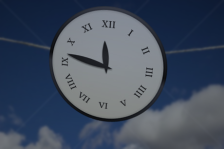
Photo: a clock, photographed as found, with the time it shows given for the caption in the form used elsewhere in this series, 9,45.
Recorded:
11,47
